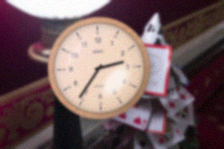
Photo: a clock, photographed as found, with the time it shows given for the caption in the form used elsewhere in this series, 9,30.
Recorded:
2,36
